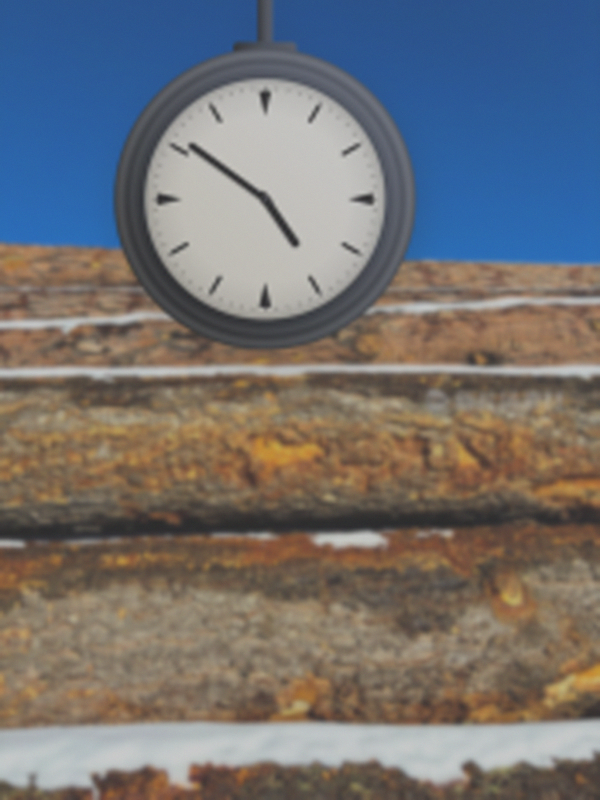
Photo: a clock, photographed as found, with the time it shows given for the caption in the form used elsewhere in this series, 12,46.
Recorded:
4,51
